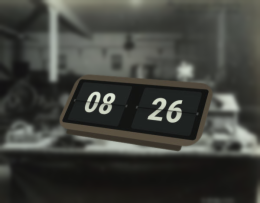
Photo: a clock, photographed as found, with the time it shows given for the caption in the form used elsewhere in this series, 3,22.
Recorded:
8,26
